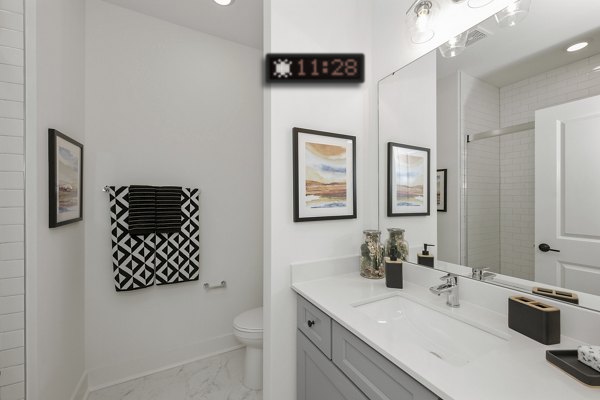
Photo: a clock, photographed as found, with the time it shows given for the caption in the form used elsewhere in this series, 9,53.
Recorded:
11,28
